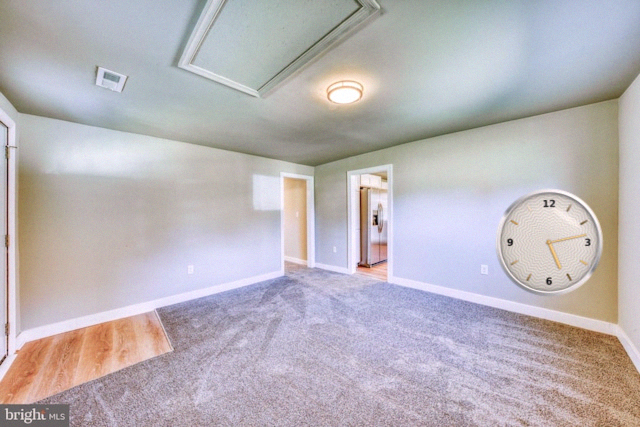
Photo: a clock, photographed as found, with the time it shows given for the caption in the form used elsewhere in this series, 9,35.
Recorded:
5,13
